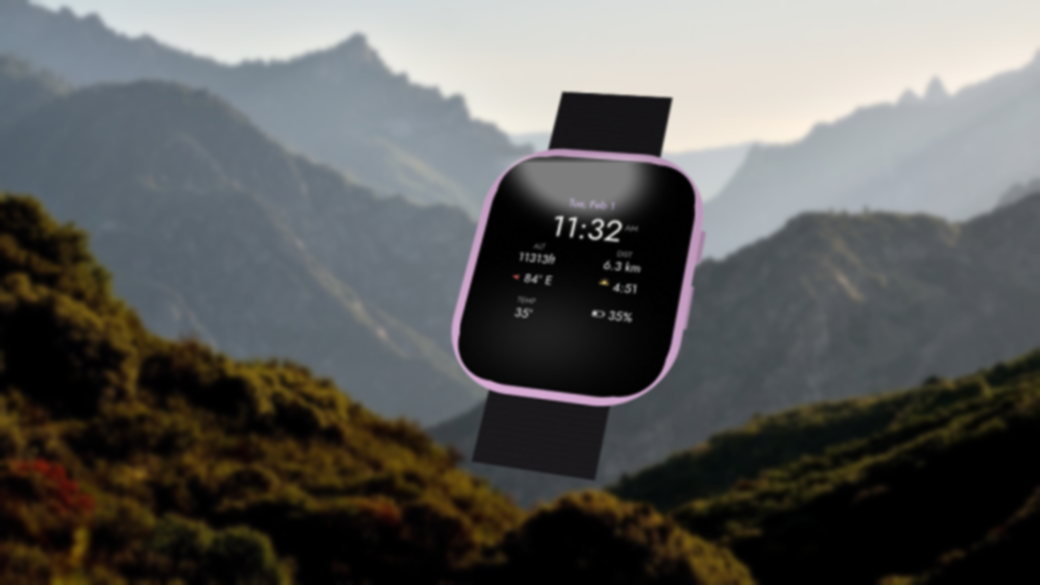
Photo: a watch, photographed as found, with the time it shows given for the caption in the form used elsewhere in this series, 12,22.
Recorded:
11,32
